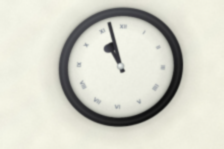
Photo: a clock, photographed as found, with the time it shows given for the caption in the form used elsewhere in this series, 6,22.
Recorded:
10,57
